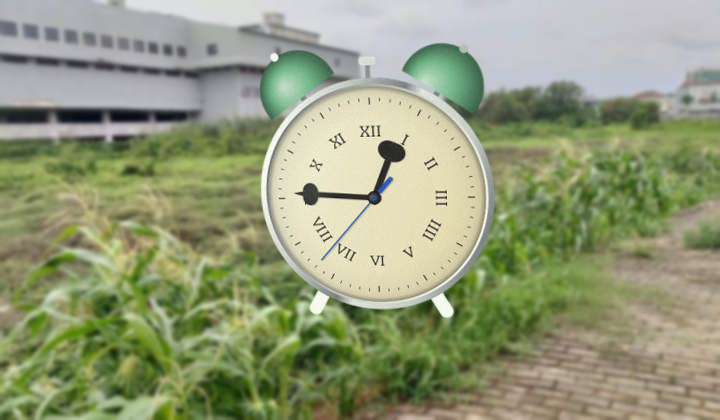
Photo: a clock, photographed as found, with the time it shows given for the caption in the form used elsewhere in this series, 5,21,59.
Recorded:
12,45,37
